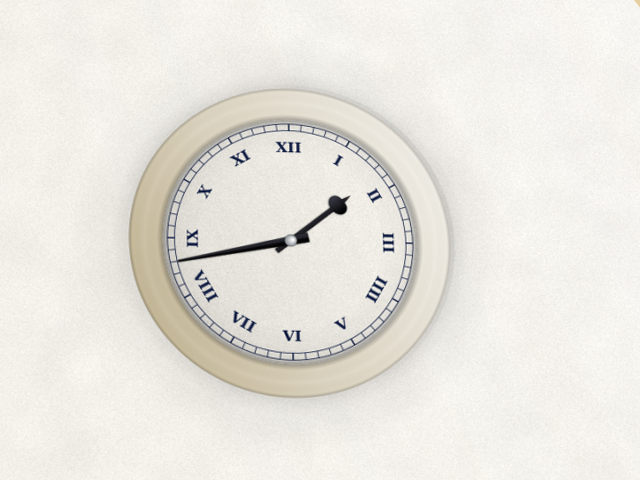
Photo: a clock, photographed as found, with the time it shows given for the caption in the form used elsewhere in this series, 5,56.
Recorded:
1,43
